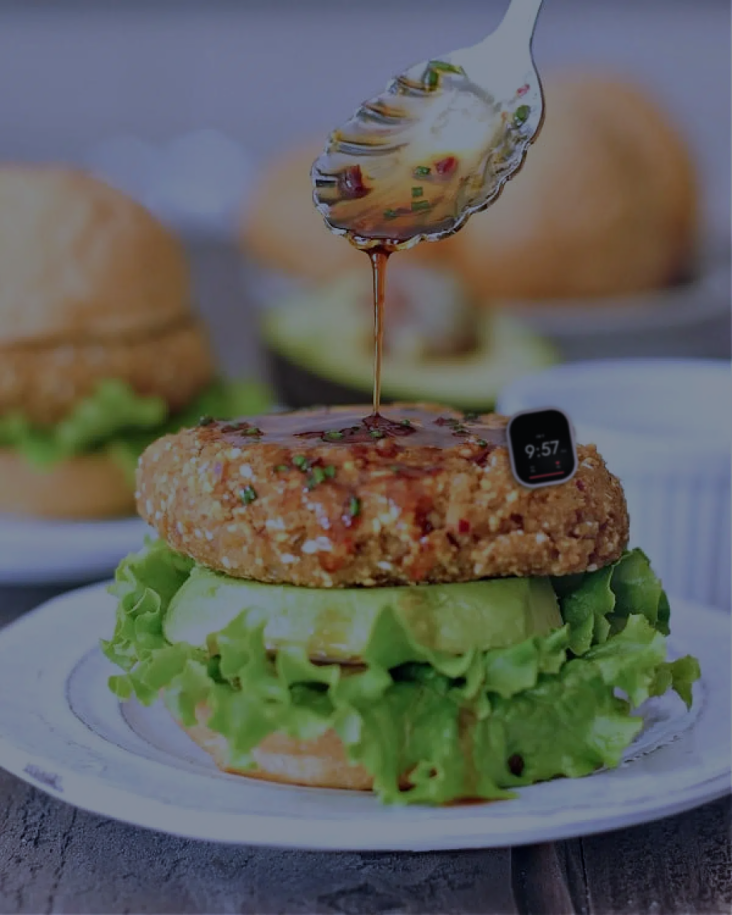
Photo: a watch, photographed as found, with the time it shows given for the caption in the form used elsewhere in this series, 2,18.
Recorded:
9,57
